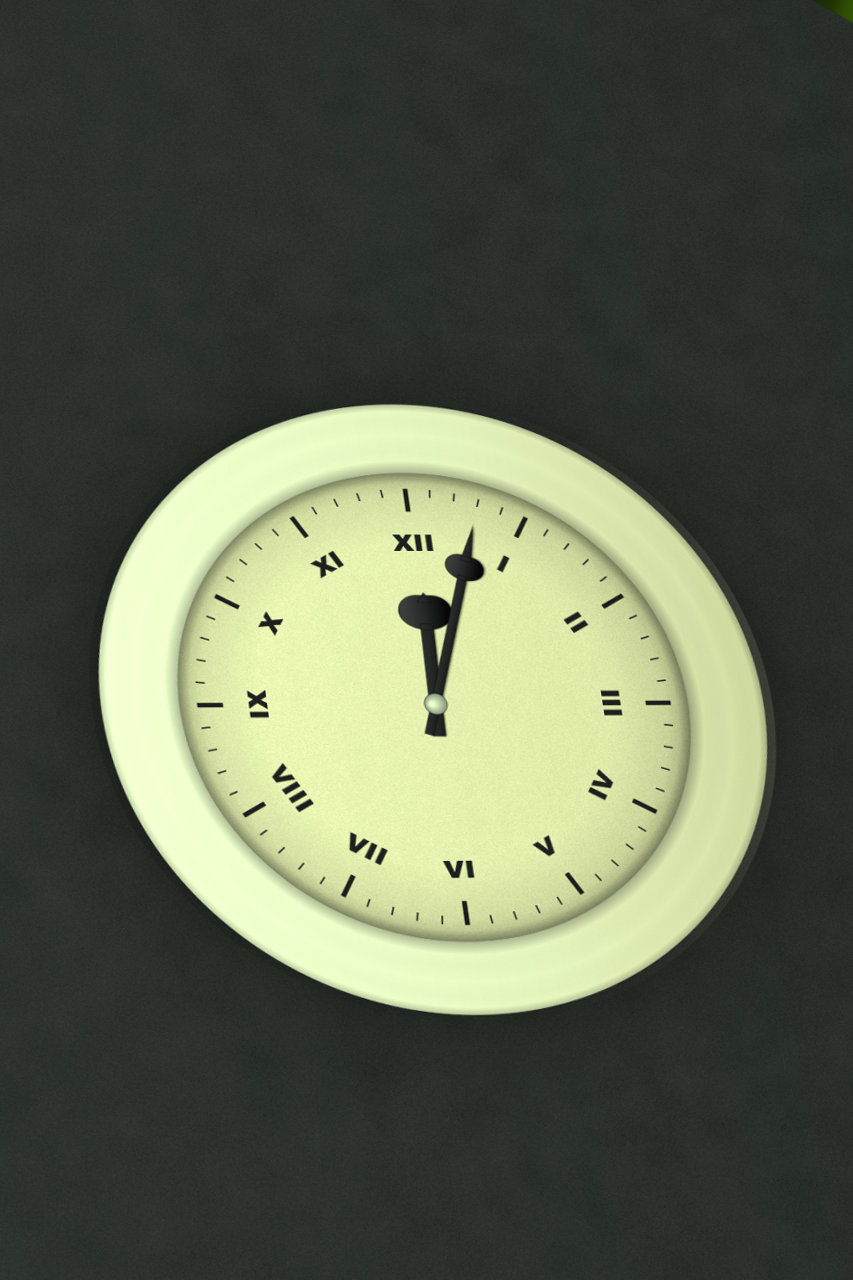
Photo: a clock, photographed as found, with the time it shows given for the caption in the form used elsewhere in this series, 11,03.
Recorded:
12,03
